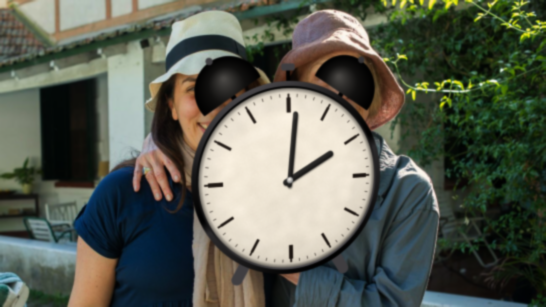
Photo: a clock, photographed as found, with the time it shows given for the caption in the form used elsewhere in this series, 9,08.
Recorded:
2,01
